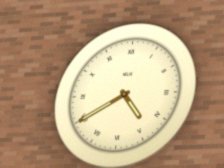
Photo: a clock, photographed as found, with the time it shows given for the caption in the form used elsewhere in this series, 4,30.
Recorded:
4,40
